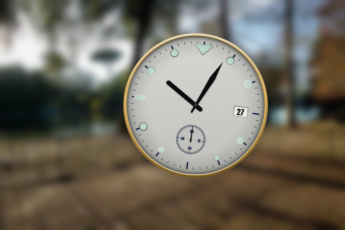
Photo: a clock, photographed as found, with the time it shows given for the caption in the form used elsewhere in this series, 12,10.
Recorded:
10,04
